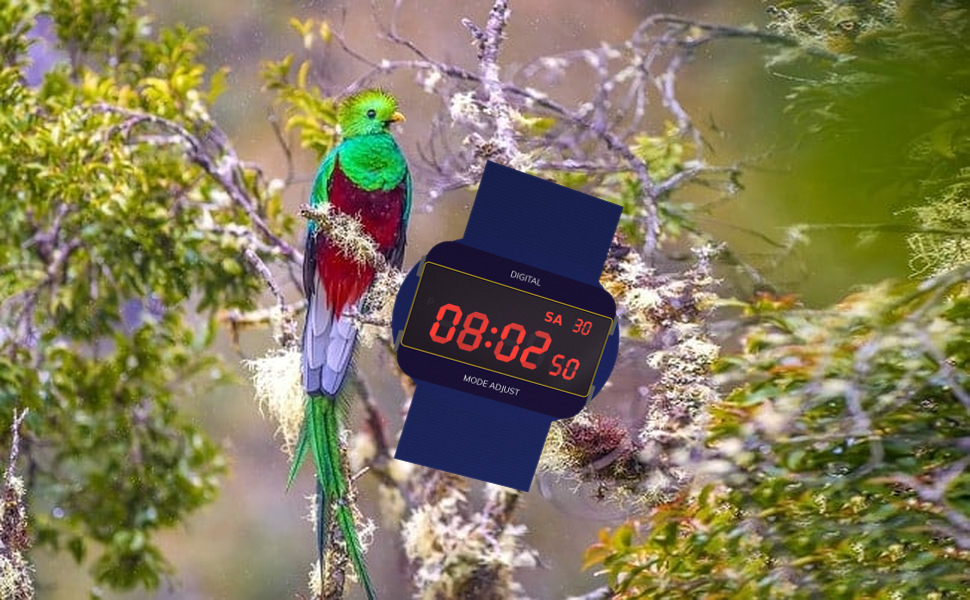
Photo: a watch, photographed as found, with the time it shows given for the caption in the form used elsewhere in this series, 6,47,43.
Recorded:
8,02,50
